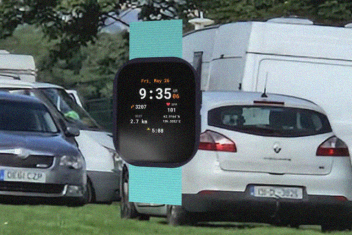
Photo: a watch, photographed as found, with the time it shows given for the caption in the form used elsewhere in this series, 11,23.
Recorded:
9,35
